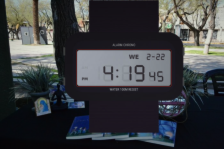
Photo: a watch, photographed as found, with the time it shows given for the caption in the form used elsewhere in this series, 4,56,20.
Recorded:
4,19,45
